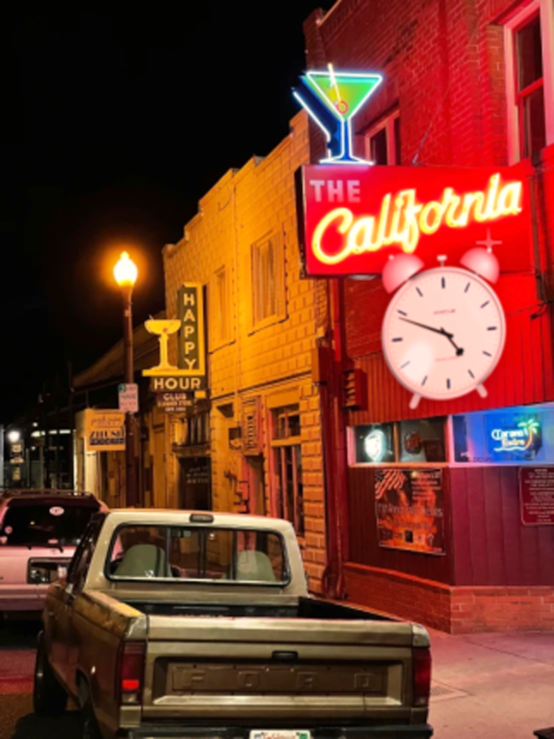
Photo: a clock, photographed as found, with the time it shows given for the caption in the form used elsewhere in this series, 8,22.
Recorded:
4,49
